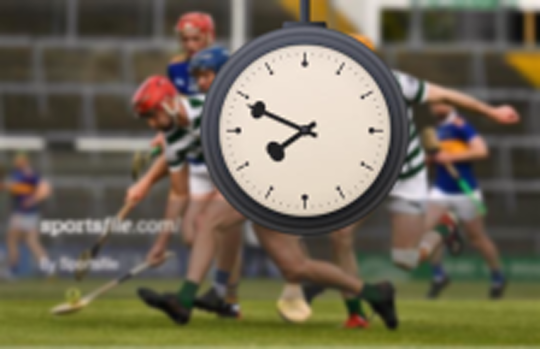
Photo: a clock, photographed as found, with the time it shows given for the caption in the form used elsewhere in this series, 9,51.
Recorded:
7,49
